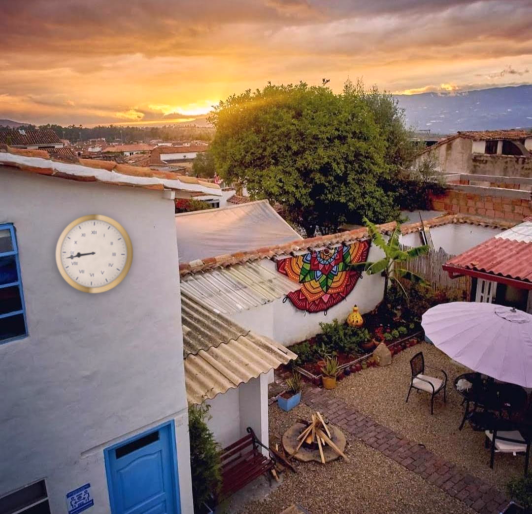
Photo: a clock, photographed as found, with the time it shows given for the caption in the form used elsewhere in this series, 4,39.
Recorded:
8,43
